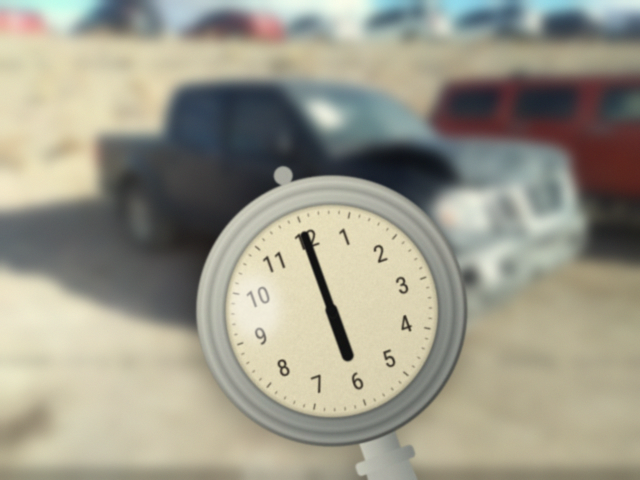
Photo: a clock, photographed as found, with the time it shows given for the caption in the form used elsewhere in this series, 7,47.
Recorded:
6,00
